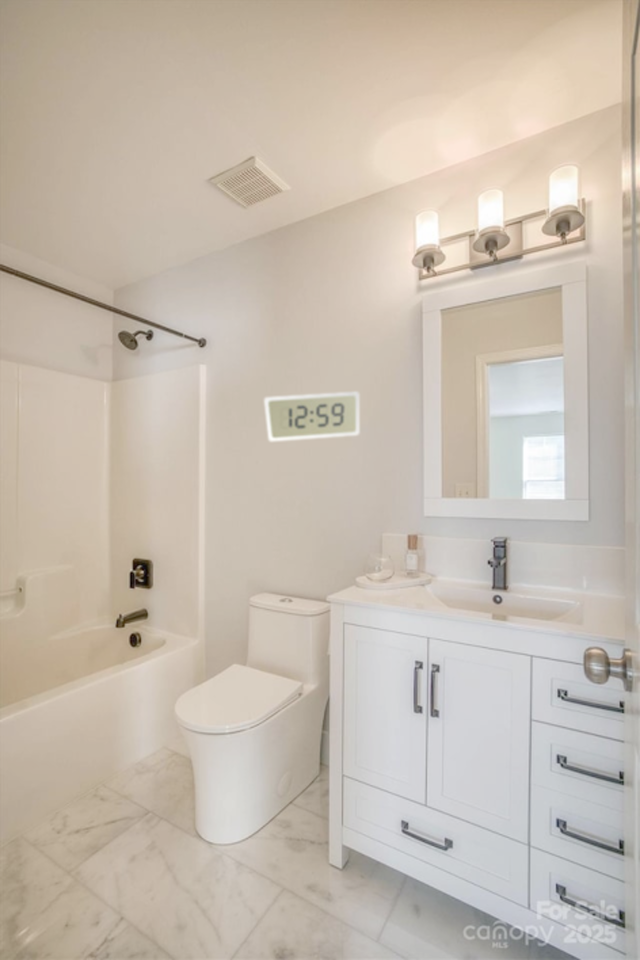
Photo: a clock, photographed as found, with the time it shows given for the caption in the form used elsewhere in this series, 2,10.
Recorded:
12,59
